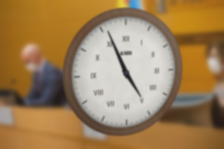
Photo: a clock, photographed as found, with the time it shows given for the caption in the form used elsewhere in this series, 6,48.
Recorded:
4,56
